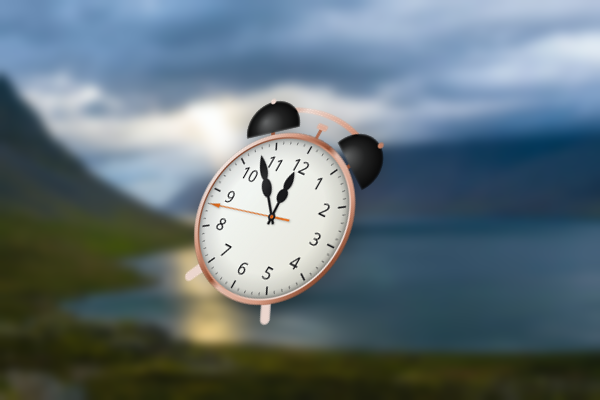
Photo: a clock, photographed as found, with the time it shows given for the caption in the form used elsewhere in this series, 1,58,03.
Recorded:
11,52,43
